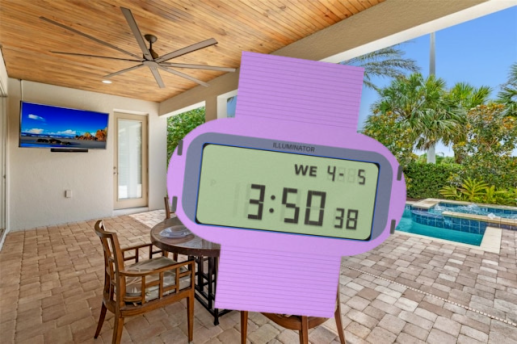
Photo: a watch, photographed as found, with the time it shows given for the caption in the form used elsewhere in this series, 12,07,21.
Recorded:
3,50,38
